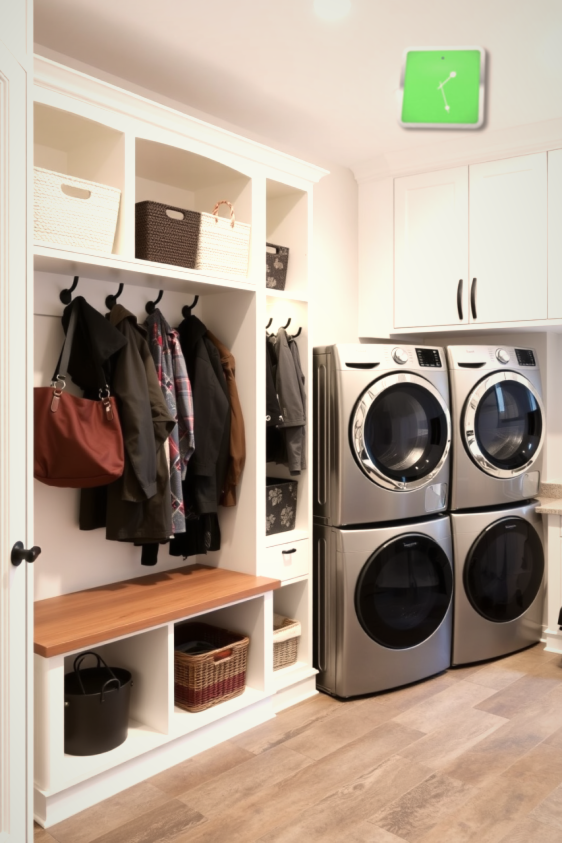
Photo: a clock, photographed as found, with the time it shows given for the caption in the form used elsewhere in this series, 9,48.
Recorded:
1,27
